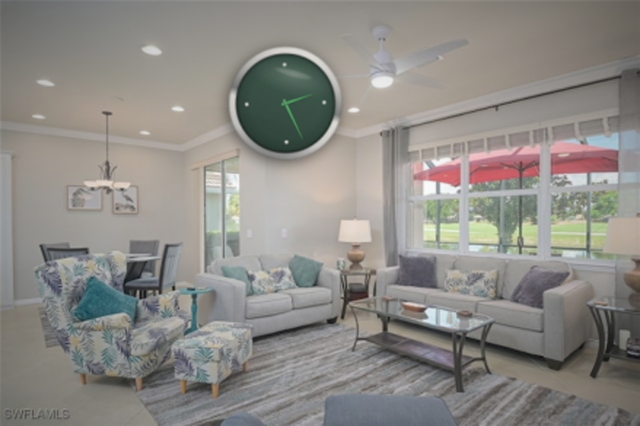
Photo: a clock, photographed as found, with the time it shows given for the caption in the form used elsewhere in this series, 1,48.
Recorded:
2,26
